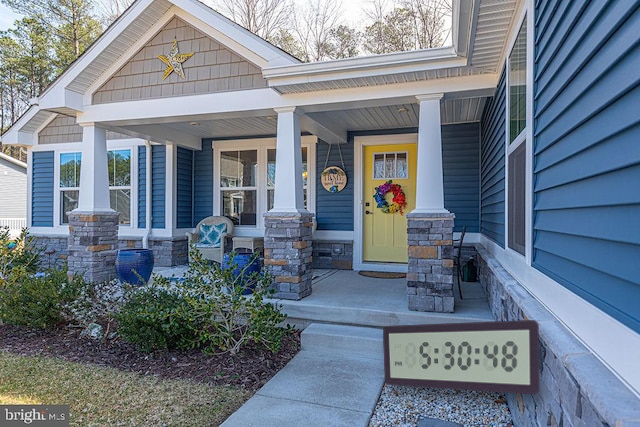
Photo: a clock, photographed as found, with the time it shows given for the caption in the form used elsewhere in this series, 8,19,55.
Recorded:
5,30,48
